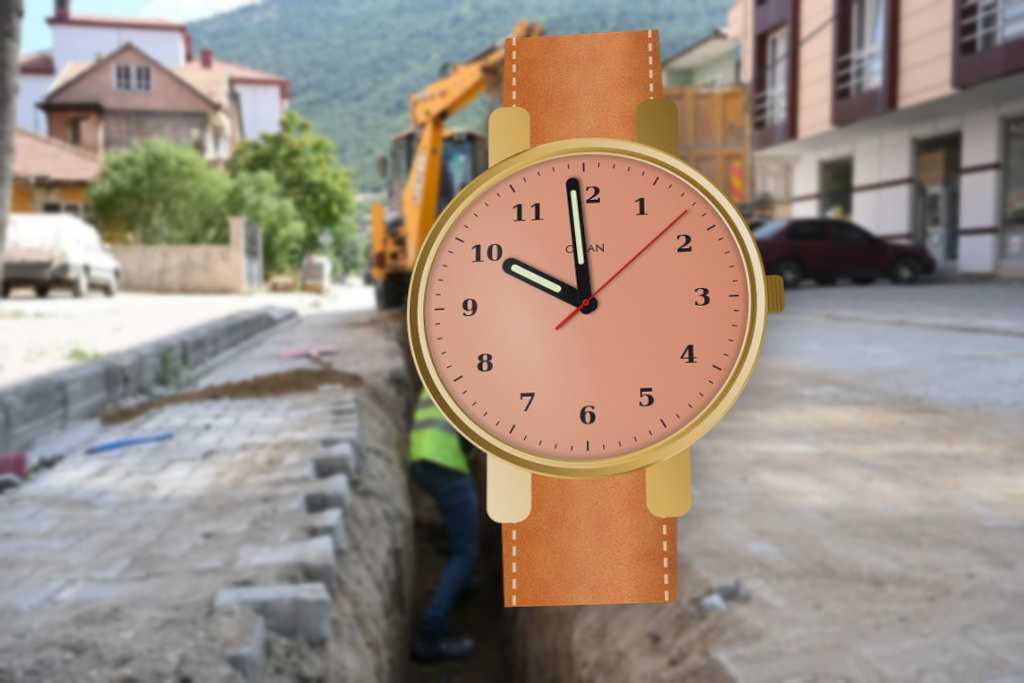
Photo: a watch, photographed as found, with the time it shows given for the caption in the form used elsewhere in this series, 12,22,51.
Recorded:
9,59,08
